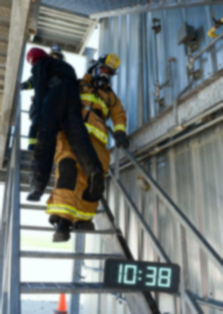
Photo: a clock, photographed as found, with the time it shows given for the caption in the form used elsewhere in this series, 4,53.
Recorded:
10,38
